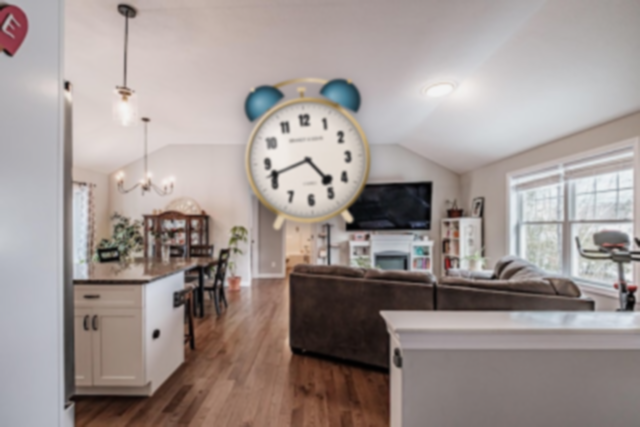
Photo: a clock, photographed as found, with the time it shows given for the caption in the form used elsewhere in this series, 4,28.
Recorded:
4,42
